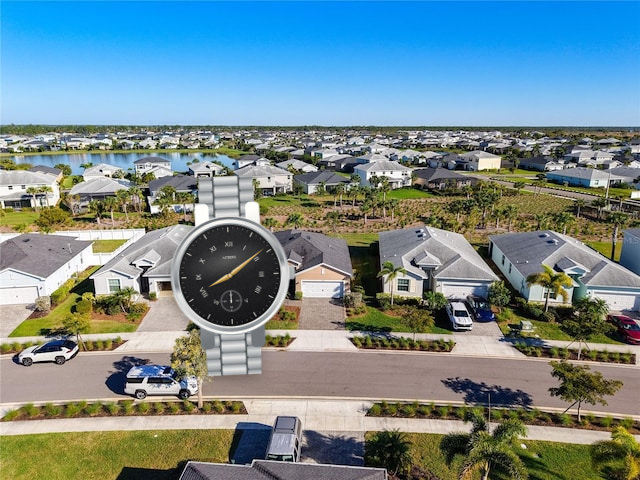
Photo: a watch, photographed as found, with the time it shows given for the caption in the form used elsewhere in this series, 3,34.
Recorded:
8,09
